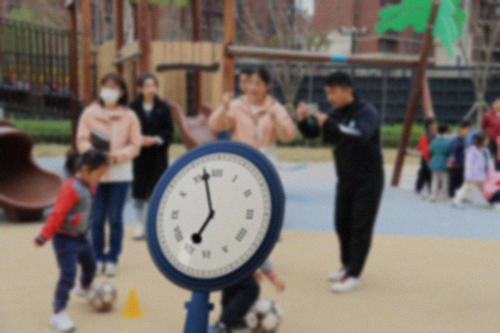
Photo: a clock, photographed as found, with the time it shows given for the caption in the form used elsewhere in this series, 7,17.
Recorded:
6,57
